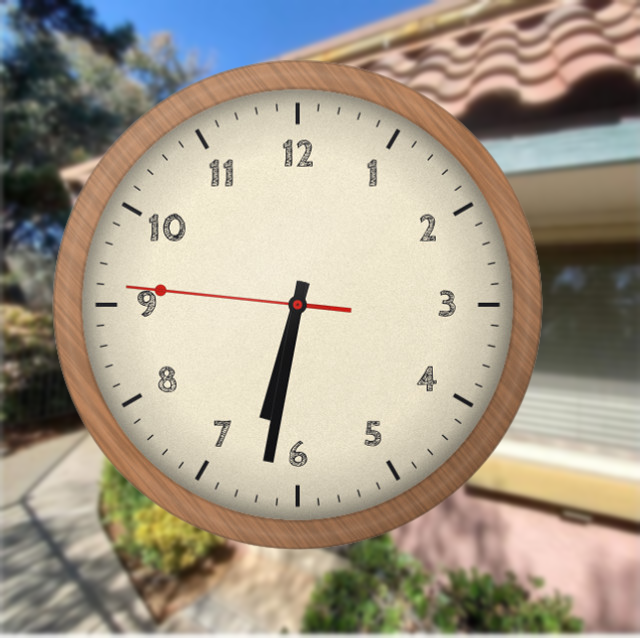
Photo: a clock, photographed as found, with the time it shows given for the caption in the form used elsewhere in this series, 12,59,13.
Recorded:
6,31,46
